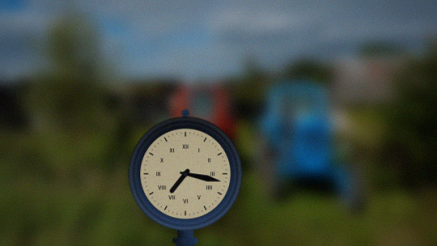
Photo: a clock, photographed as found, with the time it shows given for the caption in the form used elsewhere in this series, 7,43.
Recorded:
7,17
